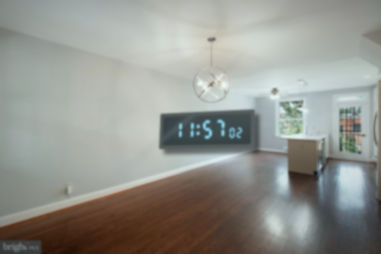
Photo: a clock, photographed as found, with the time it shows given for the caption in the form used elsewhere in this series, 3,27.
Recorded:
11,57
